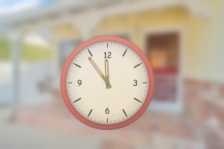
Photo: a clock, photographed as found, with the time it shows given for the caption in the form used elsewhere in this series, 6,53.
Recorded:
11,54
